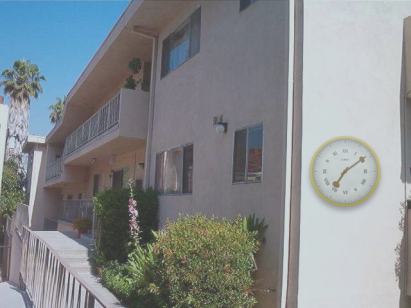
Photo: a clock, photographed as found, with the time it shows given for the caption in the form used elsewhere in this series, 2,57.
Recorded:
7,09
